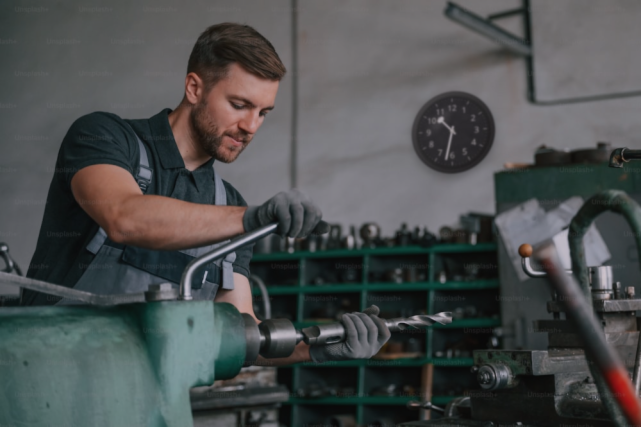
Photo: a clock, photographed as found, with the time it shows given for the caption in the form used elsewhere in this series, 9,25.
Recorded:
10,32
